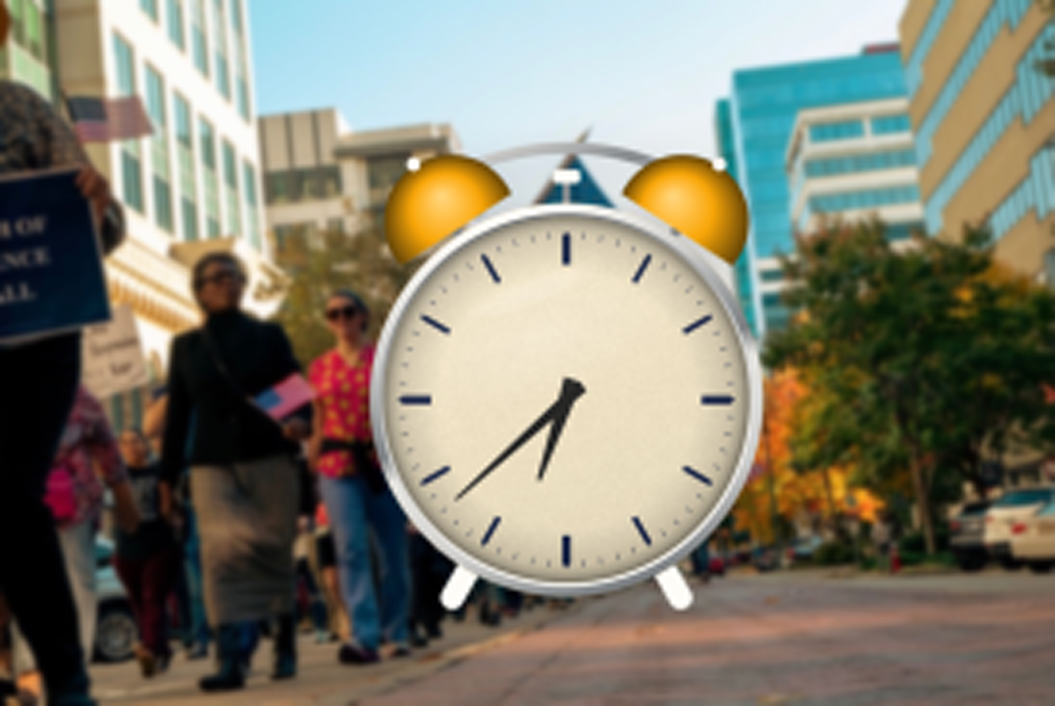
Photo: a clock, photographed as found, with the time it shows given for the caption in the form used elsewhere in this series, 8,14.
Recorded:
6,38
